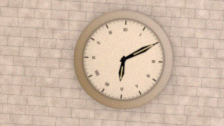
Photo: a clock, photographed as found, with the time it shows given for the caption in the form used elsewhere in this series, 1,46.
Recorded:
6,10
